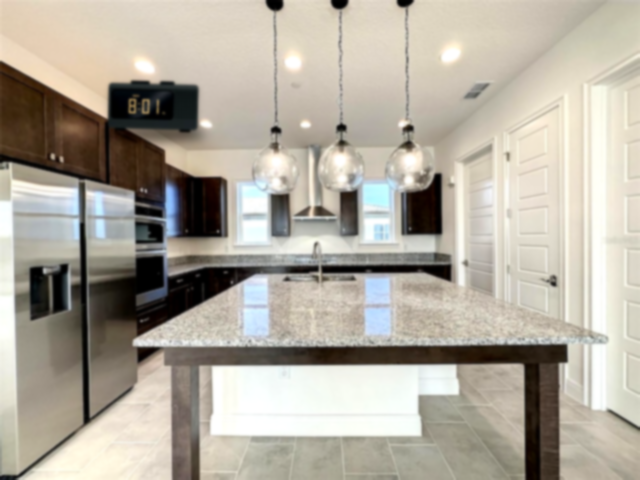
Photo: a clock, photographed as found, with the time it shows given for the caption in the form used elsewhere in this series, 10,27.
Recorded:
8,01
